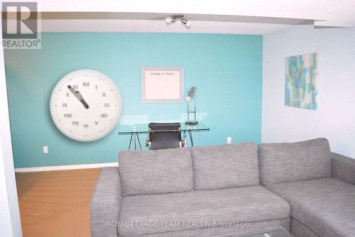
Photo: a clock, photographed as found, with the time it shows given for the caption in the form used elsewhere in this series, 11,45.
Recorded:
10,53
